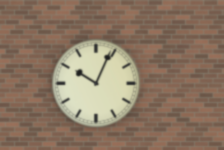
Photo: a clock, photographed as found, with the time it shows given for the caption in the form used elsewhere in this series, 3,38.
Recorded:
10,04
